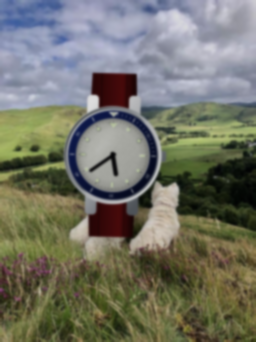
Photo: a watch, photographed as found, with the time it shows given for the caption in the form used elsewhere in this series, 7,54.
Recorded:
5,39
